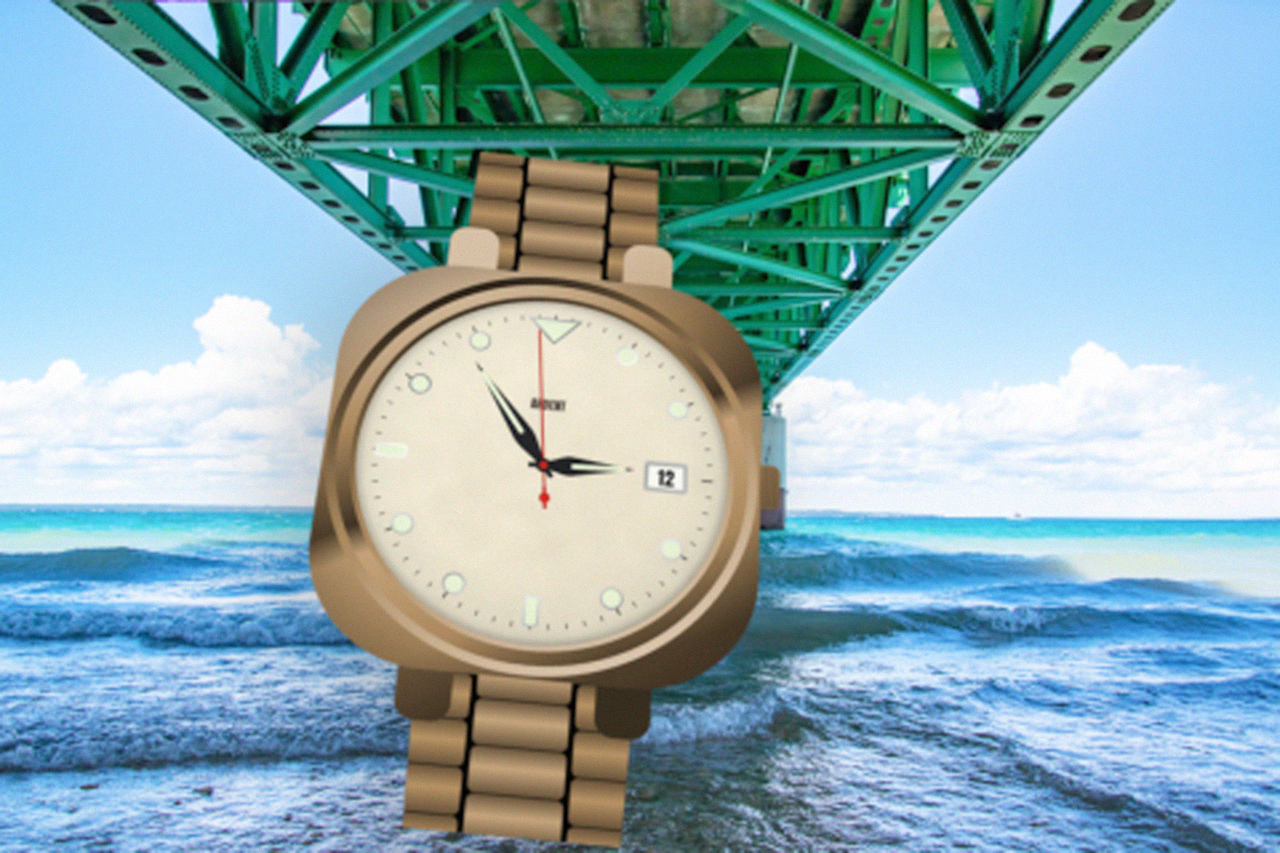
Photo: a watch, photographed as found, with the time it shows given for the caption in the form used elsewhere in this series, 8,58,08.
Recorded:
2,53,59
